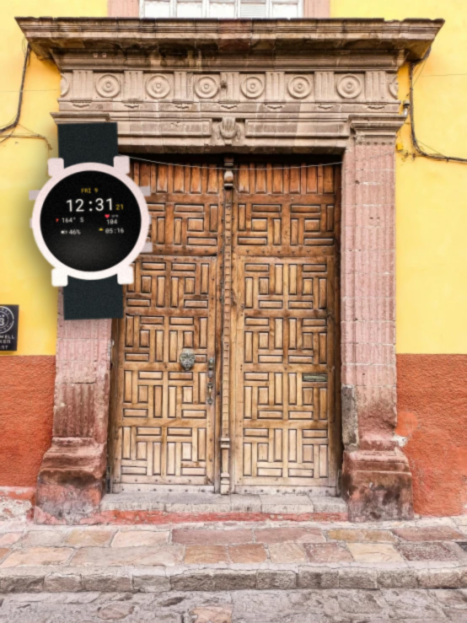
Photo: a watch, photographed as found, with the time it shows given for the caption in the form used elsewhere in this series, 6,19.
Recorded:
12,31
